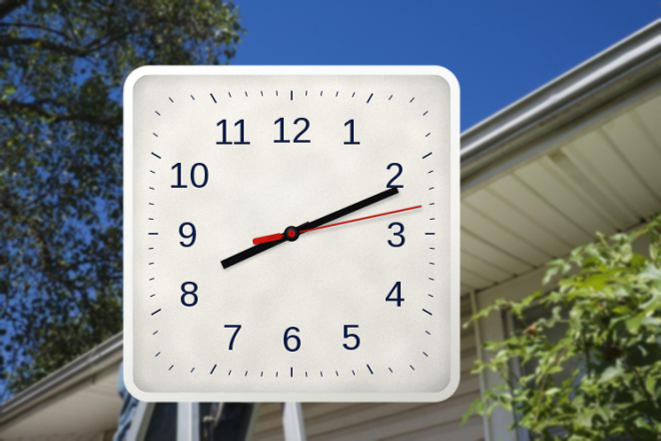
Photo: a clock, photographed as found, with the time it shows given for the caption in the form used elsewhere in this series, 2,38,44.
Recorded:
8,11,13
